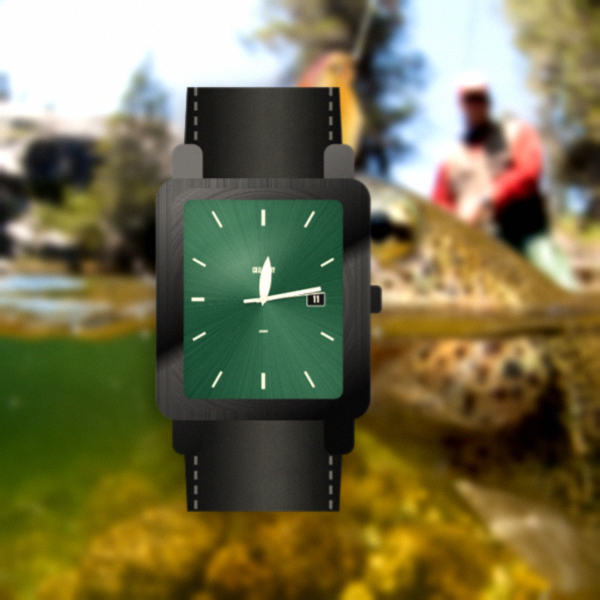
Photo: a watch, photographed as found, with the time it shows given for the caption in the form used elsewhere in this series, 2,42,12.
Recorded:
12,13,14
